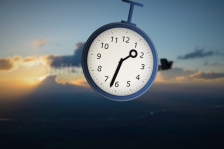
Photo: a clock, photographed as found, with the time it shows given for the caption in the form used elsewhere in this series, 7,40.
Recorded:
1,32
